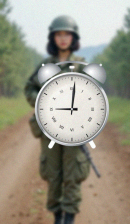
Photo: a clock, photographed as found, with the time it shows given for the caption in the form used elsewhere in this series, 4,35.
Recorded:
9,01
